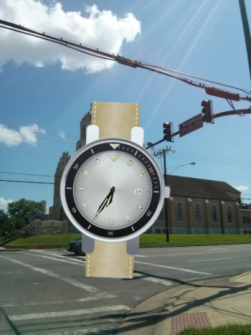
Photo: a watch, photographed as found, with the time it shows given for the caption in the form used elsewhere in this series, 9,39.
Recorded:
6,35
